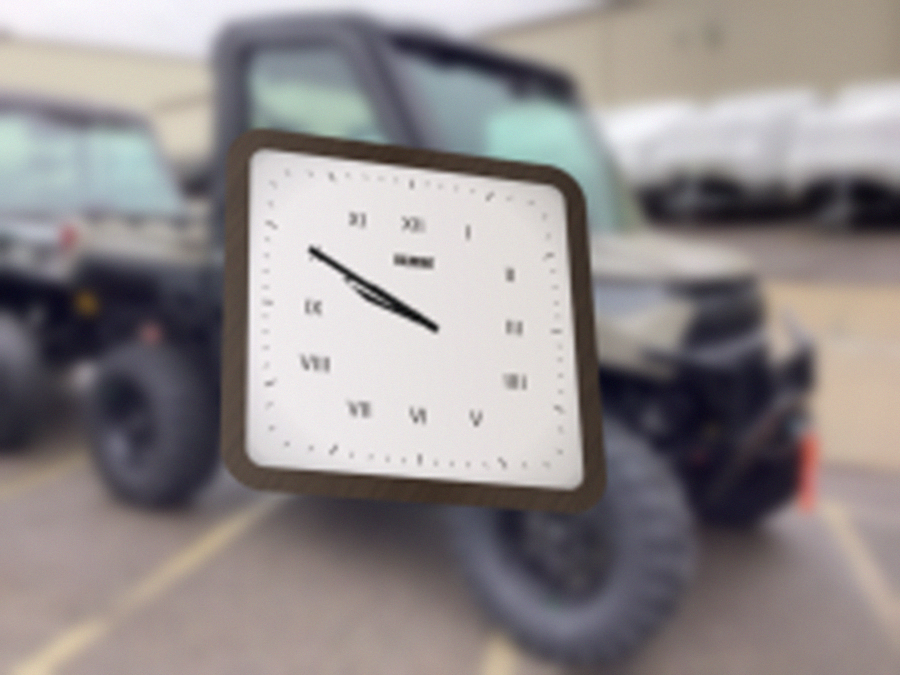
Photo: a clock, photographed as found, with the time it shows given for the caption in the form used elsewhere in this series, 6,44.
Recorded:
9,50
